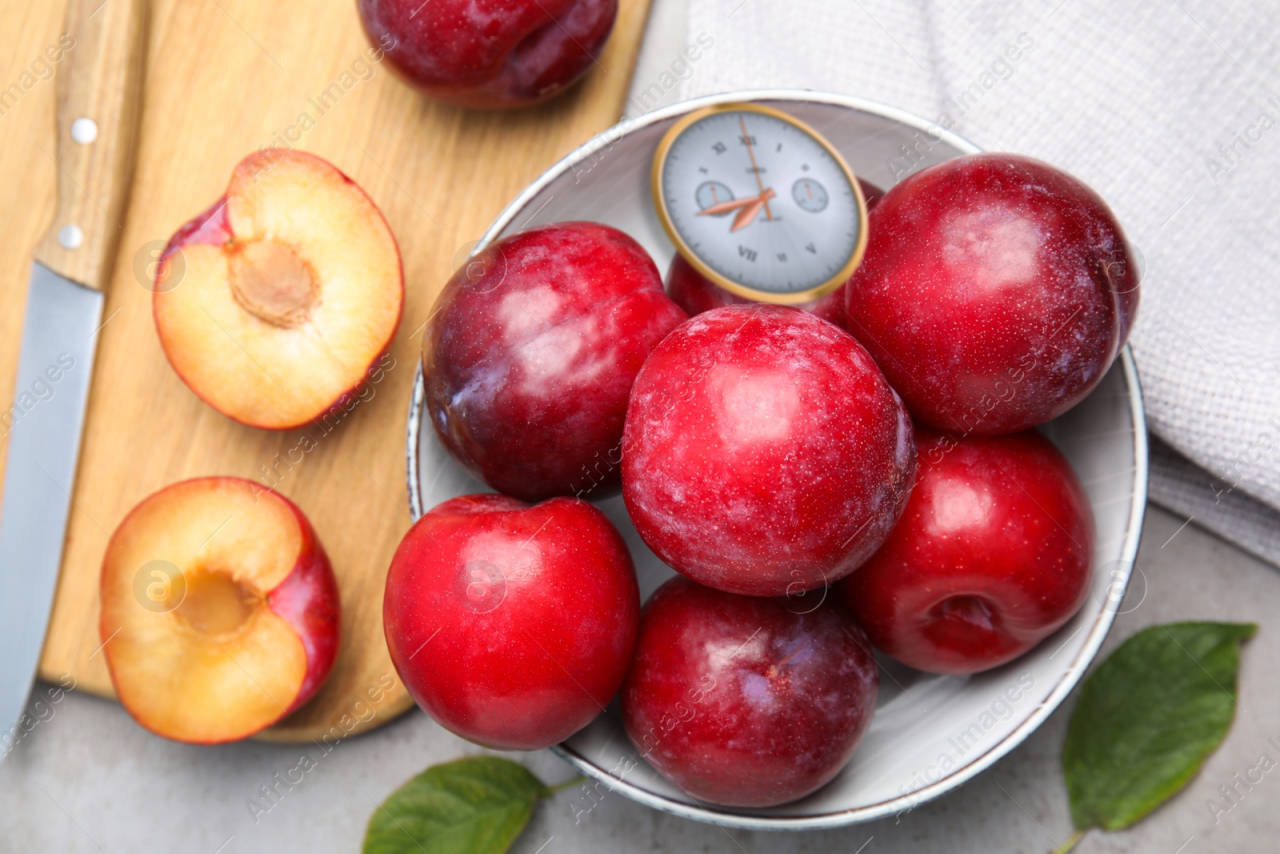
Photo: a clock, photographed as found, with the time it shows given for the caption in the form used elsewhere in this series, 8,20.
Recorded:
7,43
